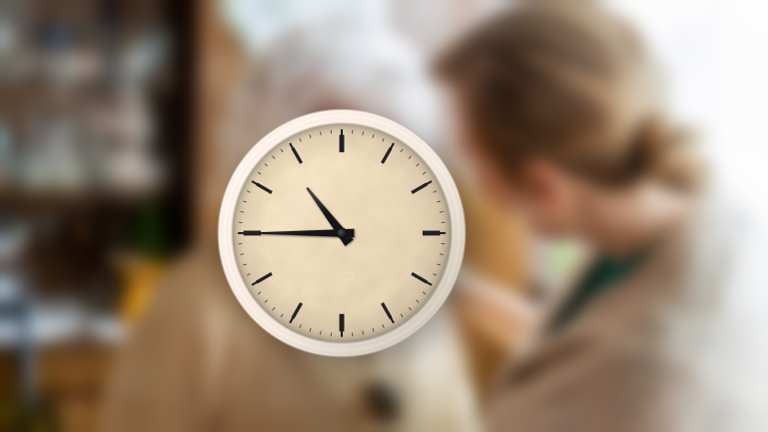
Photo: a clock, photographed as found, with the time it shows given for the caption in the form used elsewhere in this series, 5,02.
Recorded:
10,45
